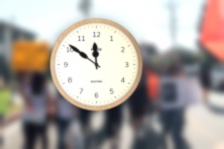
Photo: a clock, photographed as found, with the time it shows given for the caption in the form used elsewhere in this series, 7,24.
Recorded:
11,51
